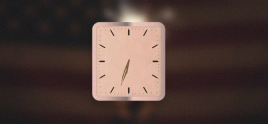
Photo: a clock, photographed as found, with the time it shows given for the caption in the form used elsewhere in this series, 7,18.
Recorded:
6,33
